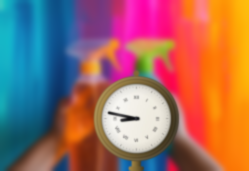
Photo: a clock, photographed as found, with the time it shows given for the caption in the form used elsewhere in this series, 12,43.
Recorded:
8,47
